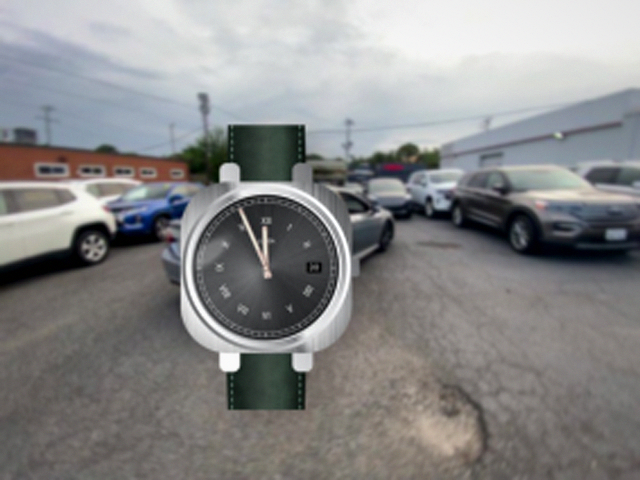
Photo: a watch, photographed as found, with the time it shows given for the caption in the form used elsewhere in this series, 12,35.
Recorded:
11,56
